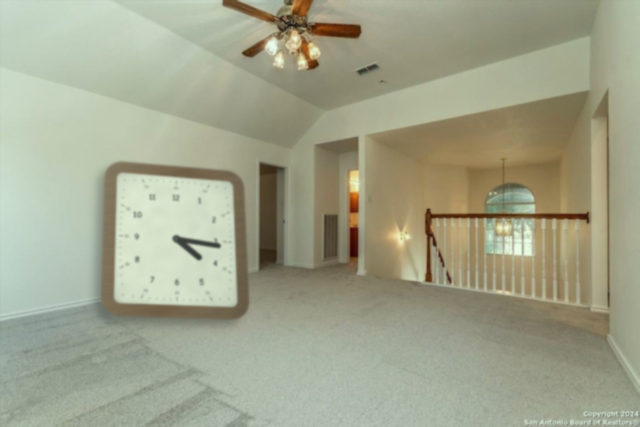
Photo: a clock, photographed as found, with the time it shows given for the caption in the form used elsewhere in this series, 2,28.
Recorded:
4,16
